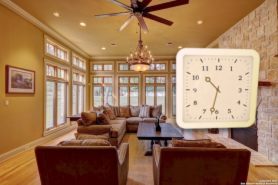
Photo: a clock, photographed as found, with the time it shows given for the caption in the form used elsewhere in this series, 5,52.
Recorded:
10,32
